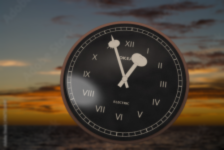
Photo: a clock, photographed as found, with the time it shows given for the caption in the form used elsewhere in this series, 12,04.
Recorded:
12,56
